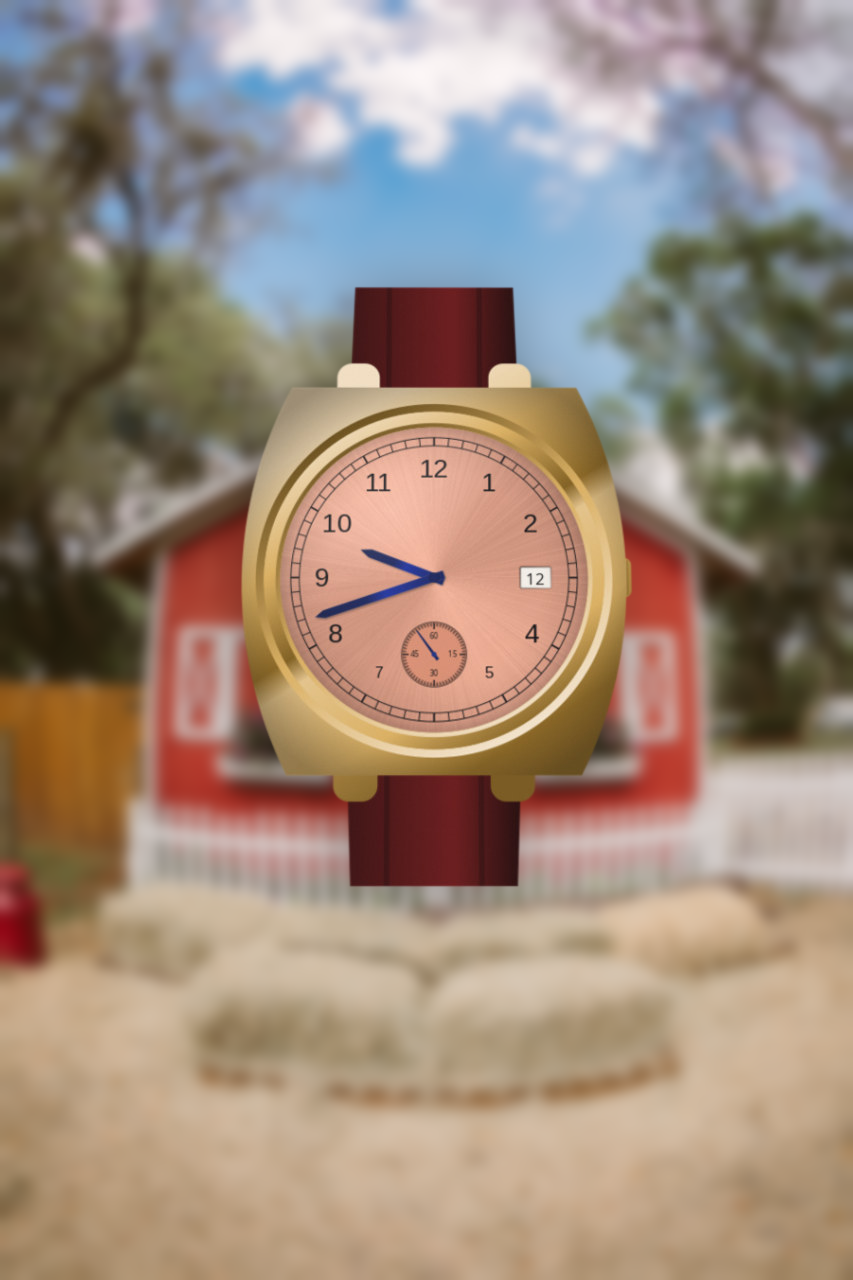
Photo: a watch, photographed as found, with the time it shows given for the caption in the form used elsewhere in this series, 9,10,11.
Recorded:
9,41,54
